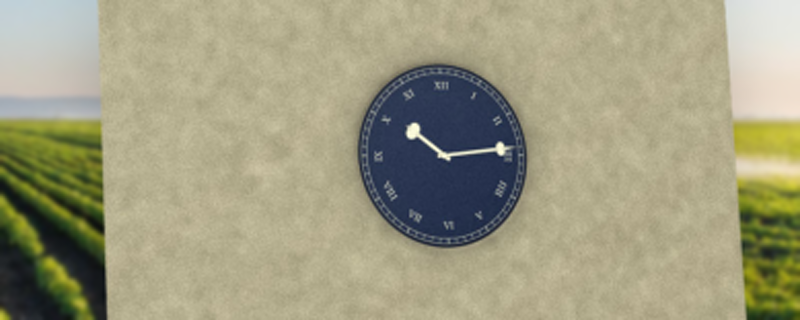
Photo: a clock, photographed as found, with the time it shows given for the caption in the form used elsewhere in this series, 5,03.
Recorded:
10,14
